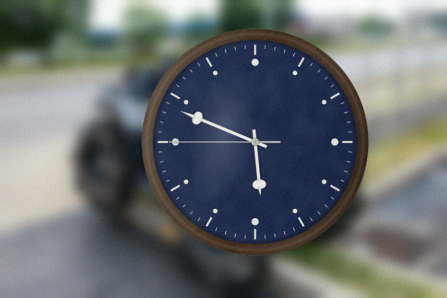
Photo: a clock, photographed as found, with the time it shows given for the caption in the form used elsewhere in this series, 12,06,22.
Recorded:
5,48,45
